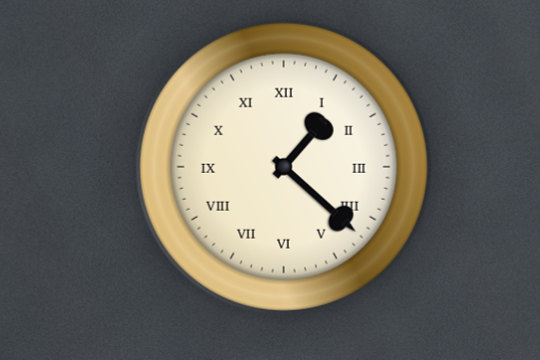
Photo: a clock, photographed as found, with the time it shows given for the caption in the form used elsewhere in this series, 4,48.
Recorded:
1,22
